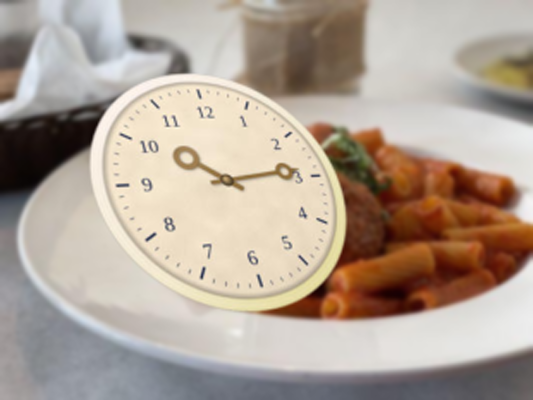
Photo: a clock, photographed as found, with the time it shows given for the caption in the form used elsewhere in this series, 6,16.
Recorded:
10,14
